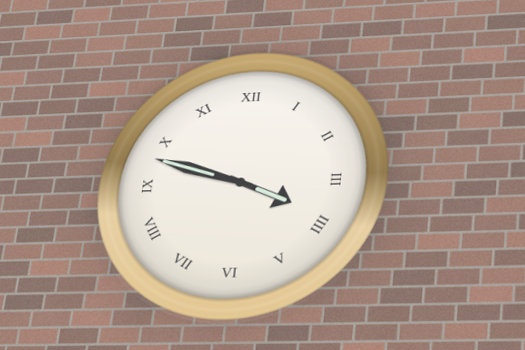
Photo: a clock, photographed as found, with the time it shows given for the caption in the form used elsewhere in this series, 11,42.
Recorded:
3,48
